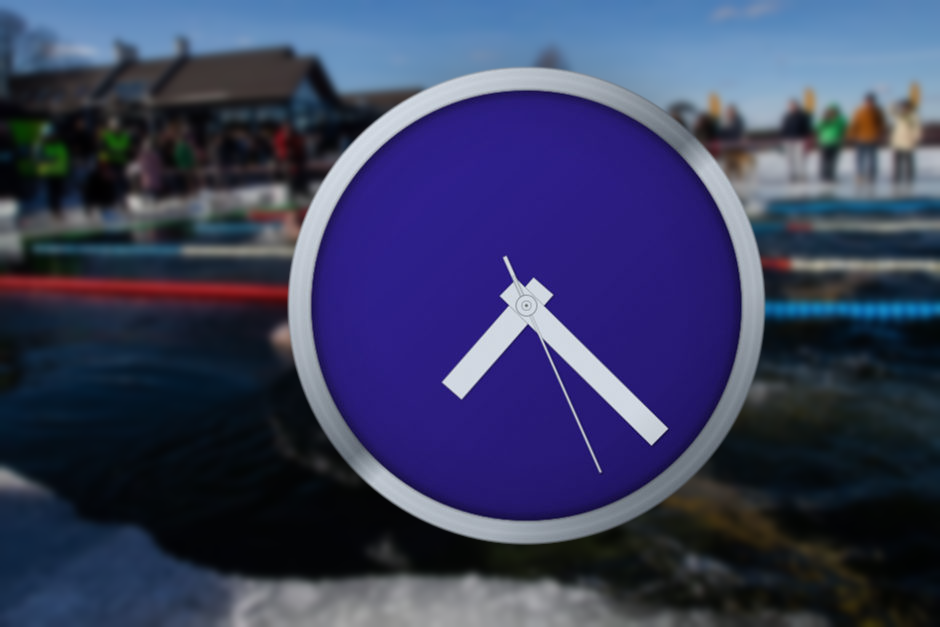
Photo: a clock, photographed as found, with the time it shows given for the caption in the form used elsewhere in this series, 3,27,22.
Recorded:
7,22,26
